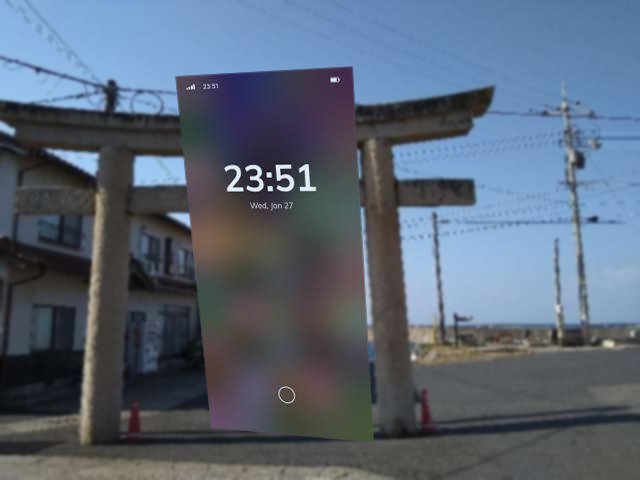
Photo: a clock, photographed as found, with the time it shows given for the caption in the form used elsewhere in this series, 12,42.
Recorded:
23,51
